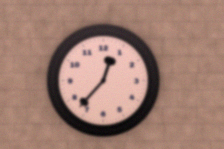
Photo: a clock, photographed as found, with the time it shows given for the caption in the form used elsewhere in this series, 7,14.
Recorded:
12,37
